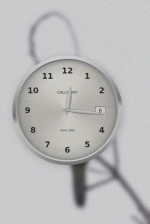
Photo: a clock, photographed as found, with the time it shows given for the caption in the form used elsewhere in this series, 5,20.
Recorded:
12,16
